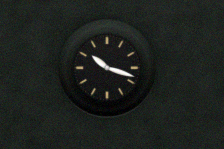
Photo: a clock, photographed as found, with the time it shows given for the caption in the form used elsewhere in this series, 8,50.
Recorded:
10,18
